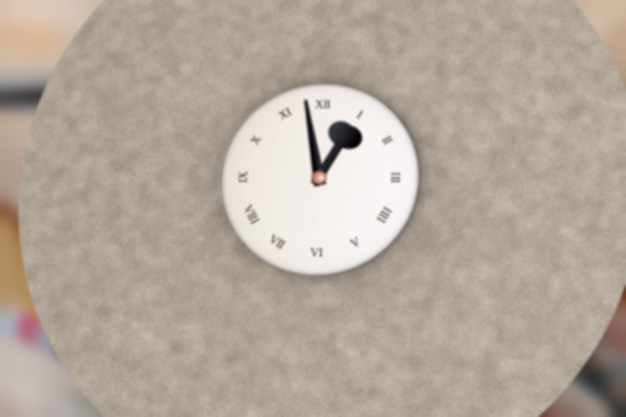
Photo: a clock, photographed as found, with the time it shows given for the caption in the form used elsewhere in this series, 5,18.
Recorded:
12,58
